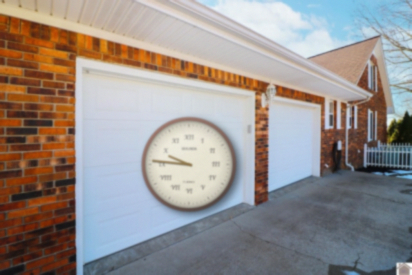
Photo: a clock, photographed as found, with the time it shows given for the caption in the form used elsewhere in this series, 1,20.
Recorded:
9,46
